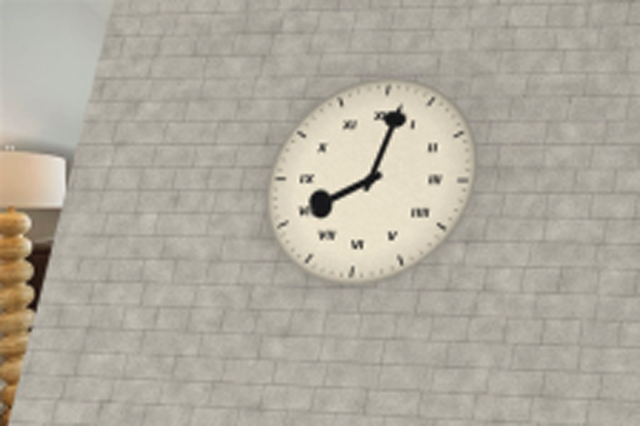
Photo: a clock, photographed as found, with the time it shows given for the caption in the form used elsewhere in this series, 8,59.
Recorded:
8,02
